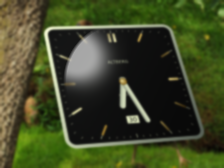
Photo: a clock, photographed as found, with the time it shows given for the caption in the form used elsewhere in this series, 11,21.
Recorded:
6,27
